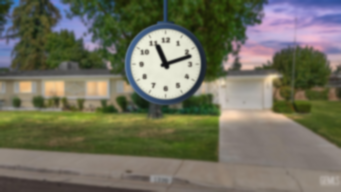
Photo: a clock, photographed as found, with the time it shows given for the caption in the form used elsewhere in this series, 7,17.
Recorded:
11,12
